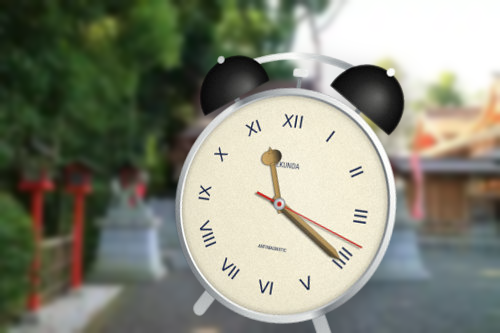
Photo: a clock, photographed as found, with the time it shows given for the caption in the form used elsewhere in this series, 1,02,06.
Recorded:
11,20,18
